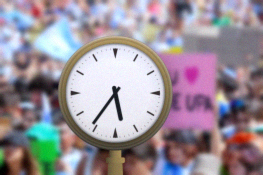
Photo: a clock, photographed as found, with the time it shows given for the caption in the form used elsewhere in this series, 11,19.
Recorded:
5,36
